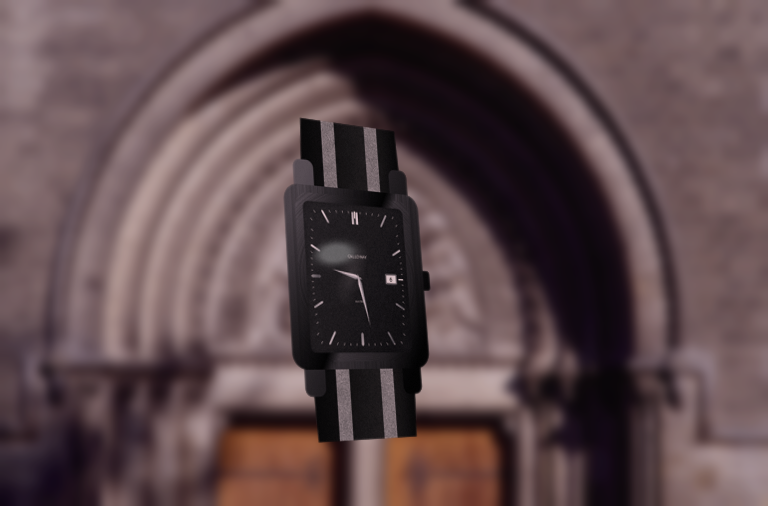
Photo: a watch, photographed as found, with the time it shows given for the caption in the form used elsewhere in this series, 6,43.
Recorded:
9,28
